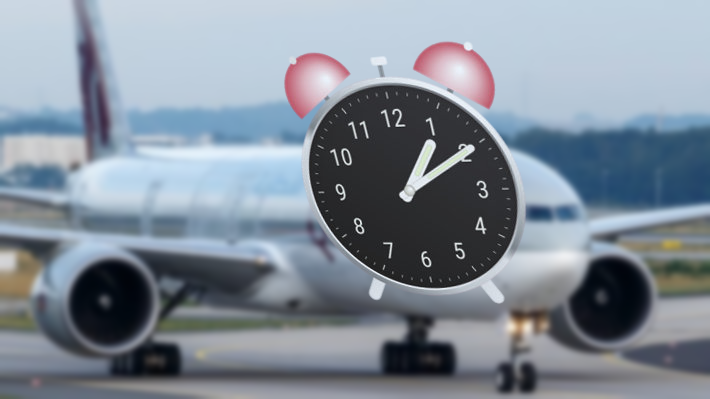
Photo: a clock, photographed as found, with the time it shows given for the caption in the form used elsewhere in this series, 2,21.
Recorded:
1,10
